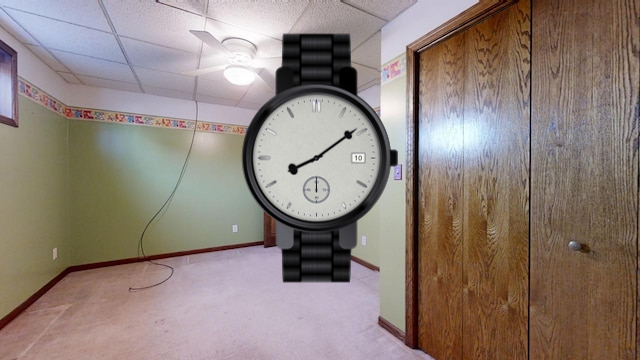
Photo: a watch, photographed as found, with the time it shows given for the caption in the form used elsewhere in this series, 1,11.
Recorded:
8,09
